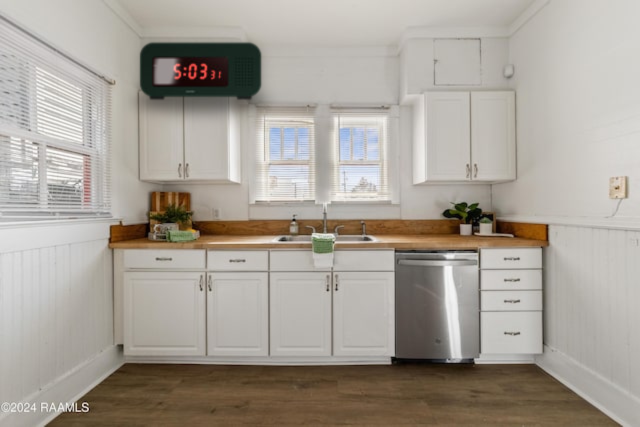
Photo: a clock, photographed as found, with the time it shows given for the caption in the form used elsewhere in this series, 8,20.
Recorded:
5,03
